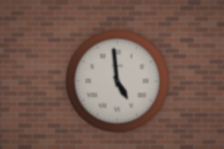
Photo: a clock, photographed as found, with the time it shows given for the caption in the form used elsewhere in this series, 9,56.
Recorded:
4,59
